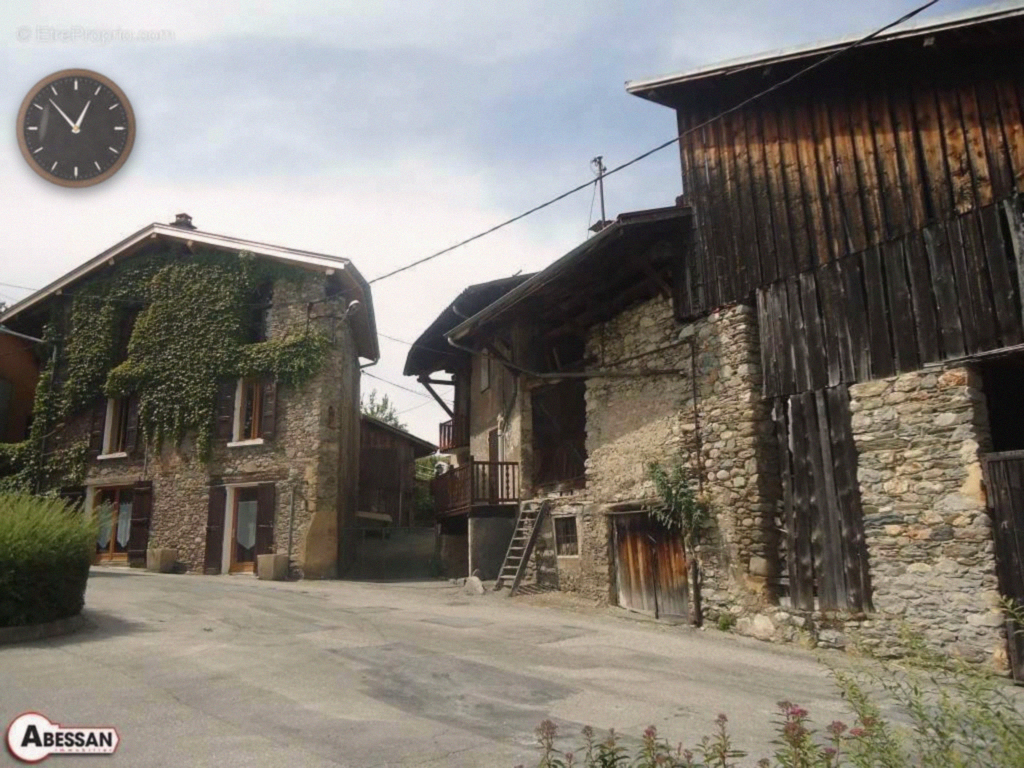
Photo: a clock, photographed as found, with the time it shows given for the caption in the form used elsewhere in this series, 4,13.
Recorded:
12,53
